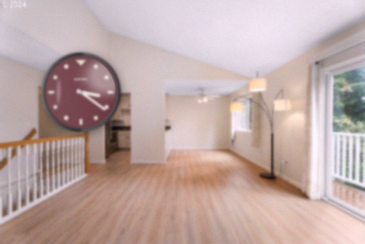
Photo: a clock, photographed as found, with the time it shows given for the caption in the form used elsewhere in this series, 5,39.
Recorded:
3,21
